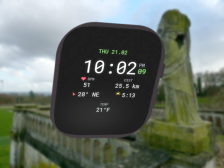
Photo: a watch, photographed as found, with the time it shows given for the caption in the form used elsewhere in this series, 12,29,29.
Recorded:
10,02,09
